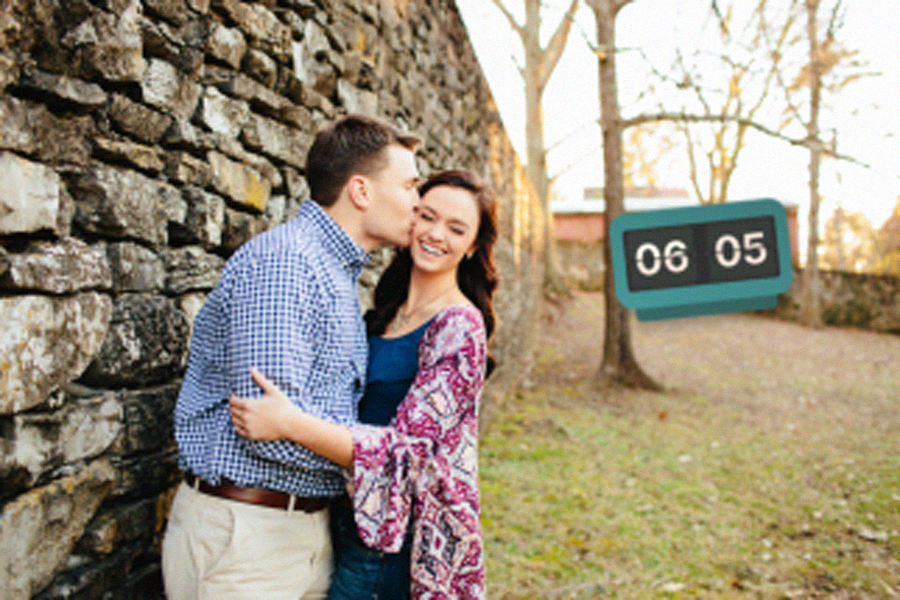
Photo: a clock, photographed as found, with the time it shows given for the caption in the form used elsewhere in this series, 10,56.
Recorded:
6,05
